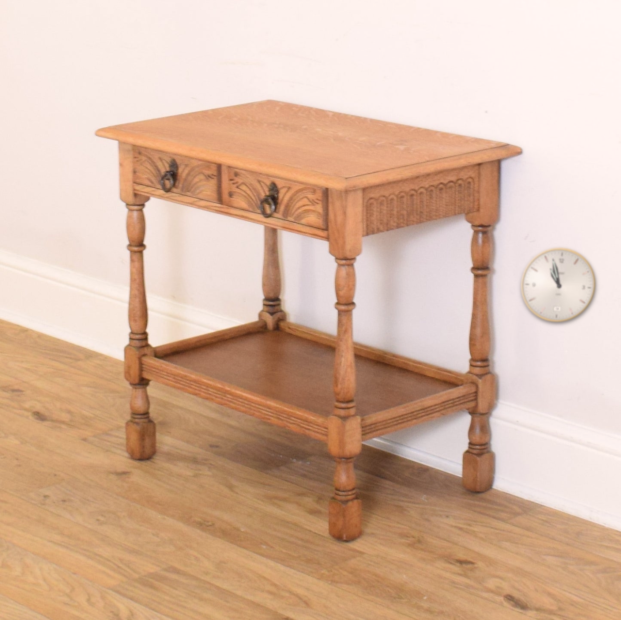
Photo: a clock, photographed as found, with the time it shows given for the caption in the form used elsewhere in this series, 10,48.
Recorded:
10,57
